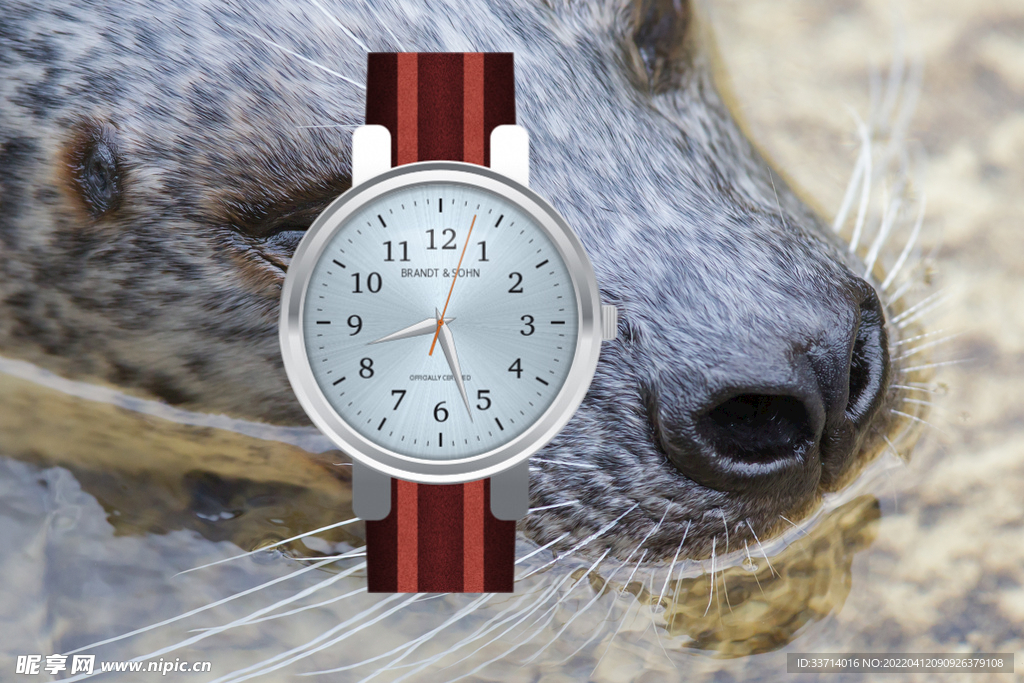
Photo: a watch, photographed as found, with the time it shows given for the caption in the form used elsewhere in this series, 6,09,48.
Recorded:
8,27,03
